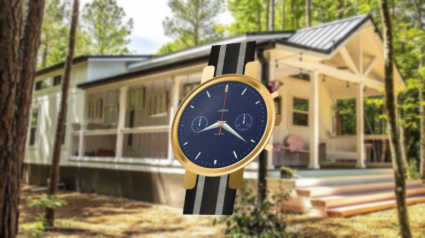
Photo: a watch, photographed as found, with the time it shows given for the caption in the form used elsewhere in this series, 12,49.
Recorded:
8,21
